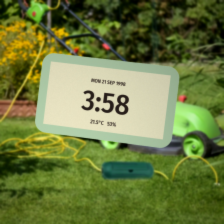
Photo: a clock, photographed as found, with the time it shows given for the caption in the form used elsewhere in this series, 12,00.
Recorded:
3,58
